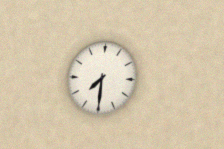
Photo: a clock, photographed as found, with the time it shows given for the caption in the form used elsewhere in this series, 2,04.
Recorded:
7,30
